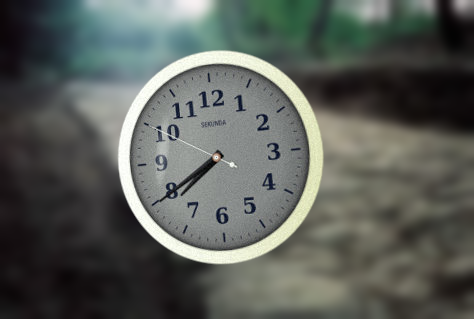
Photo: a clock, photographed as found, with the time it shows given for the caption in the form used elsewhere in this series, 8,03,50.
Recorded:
7,39,50
